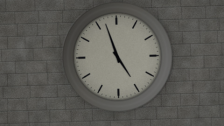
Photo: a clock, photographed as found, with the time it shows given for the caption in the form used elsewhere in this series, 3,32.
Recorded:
4,57
